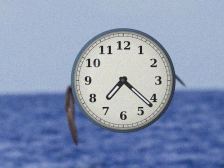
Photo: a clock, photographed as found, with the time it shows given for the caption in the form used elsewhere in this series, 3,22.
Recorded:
7,22
